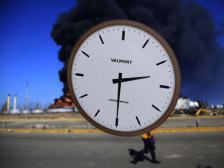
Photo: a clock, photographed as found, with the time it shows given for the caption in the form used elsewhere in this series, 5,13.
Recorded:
2,30
